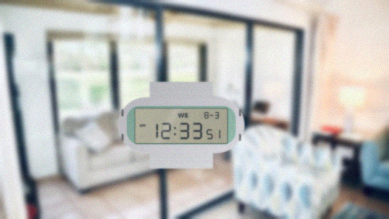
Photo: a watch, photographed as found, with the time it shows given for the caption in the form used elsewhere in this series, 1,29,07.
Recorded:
12,33,51
